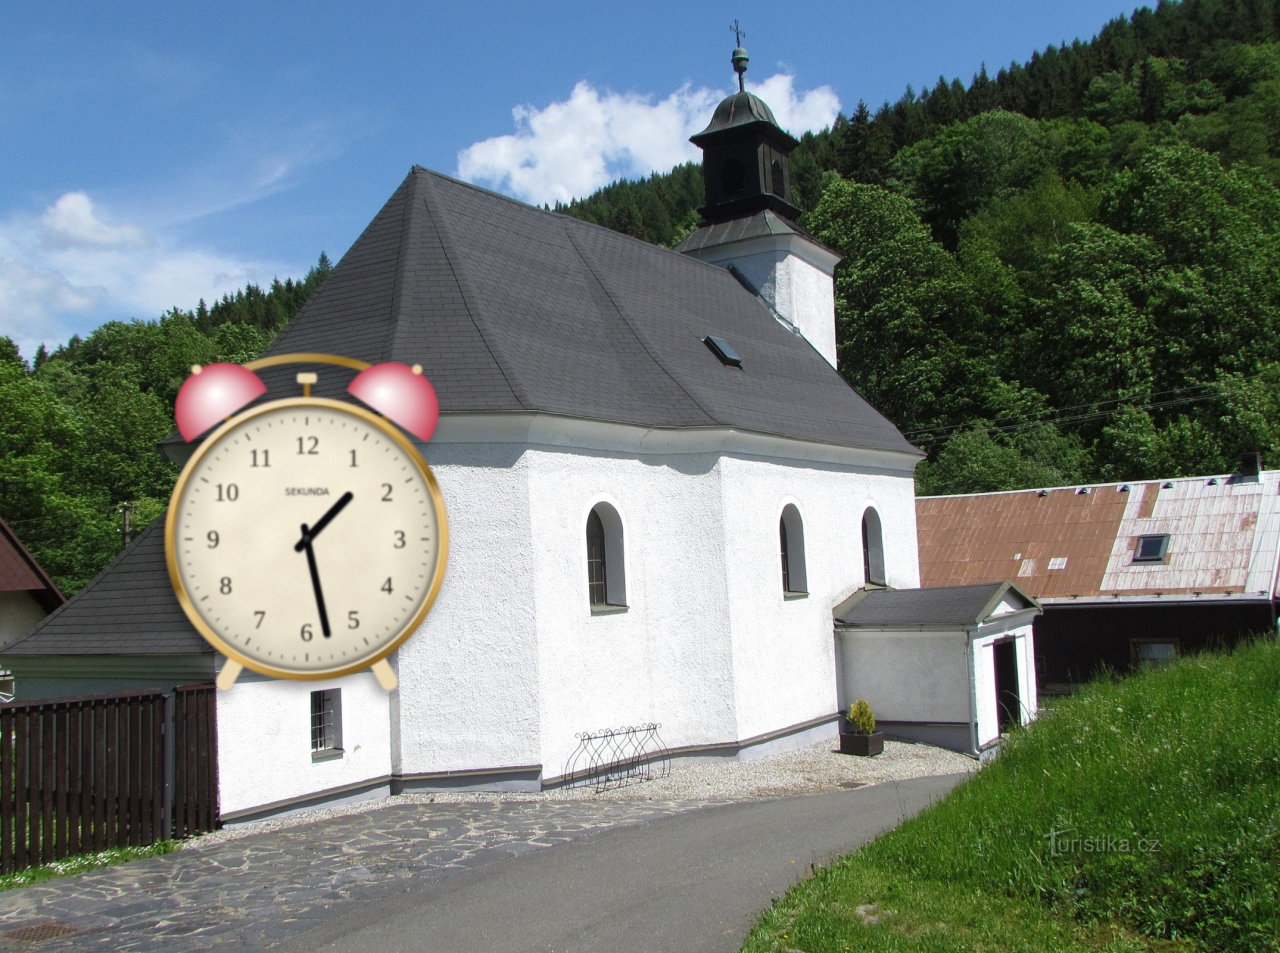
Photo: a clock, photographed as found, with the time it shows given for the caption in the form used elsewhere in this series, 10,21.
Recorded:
1,28
